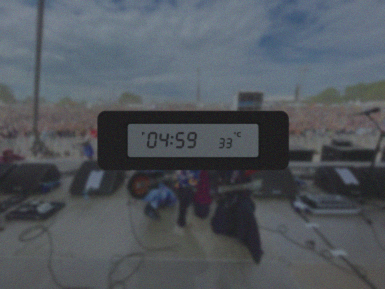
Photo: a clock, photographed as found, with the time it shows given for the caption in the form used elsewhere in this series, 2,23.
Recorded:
4,59
